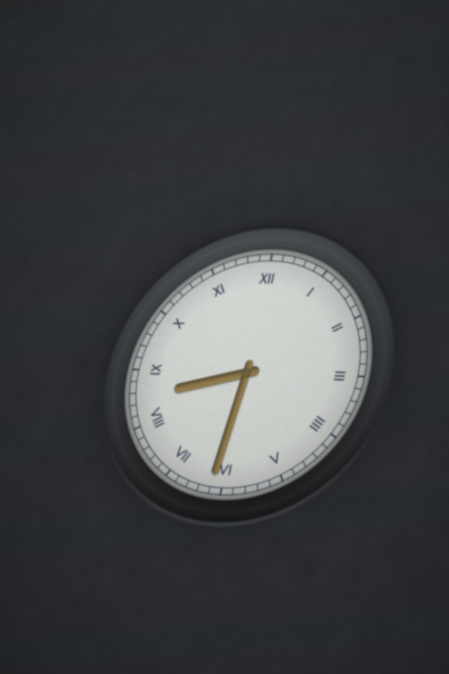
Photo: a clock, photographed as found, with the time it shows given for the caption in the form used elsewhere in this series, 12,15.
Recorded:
8,31
